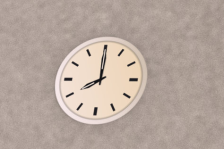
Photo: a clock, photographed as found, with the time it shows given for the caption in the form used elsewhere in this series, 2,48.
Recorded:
8,00
